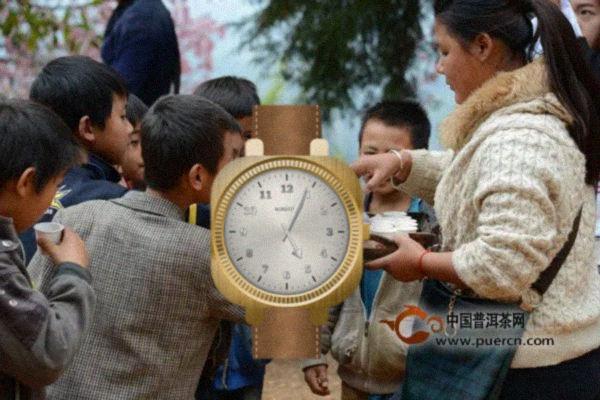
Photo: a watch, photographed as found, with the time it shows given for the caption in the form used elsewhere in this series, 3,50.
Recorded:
5,04
